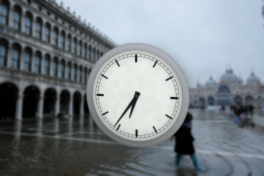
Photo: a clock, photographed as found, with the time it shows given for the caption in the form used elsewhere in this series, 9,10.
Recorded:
6,36
